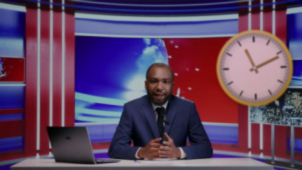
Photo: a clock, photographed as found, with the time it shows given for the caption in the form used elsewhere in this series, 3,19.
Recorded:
11,11
